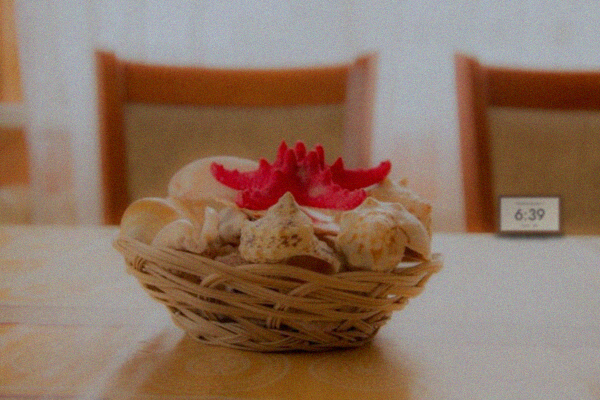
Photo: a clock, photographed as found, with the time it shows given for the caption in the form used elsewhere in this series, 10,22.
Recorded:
6,39
